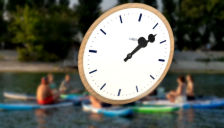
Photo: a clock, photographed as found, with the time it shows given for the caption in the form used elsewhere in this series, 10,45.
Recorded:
1,07
